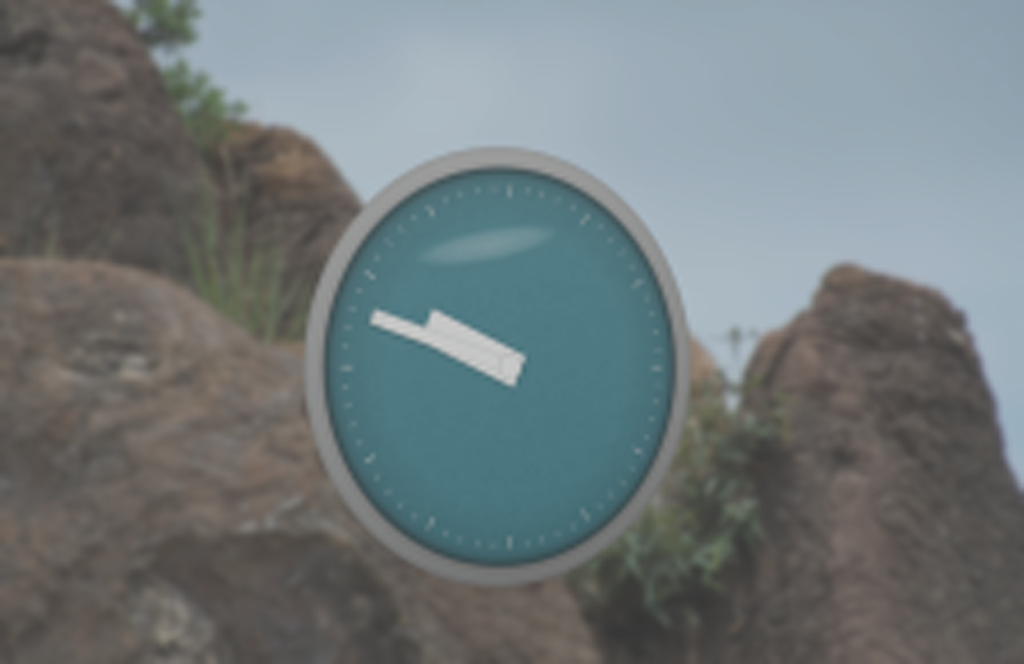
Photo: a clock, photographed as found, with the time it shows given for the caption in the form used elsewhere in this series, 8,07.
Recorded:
9,48
